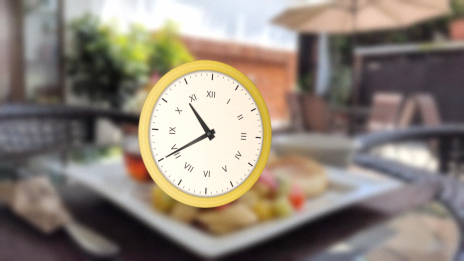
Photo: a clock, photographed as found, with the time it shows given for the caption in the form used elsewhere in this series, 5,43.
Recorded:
10,40
